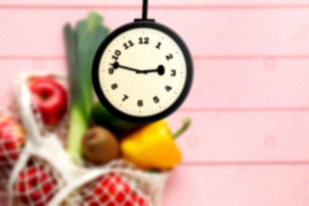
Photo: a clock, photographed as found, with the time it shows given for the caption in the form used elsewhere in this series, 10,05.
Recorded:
2,47
